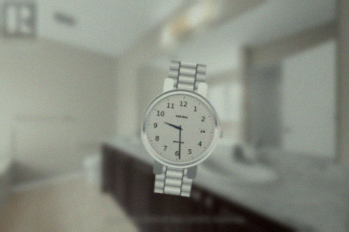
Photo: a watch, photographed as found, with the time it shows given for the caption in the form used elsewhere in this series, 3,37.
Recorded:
9,29
